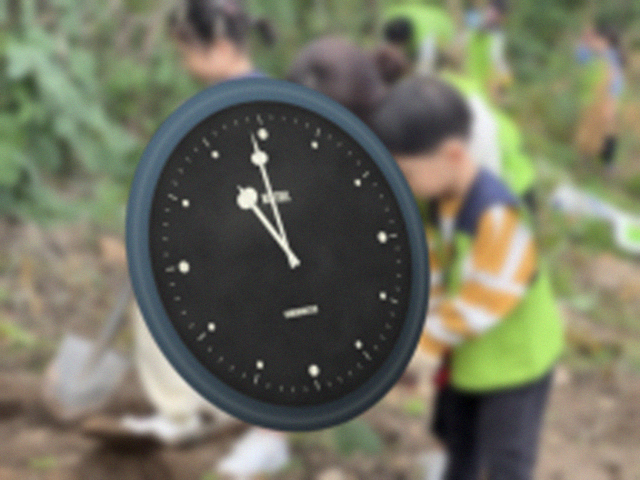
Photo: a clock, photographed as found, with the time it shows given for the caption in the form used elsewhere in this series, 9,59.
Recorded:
10,59
